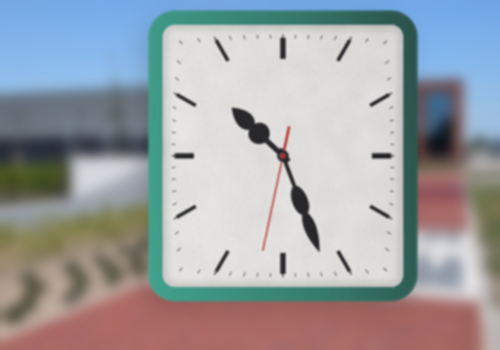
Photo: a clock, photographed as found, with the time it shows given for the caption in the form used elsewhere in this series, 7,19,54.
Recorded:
10,26,32
